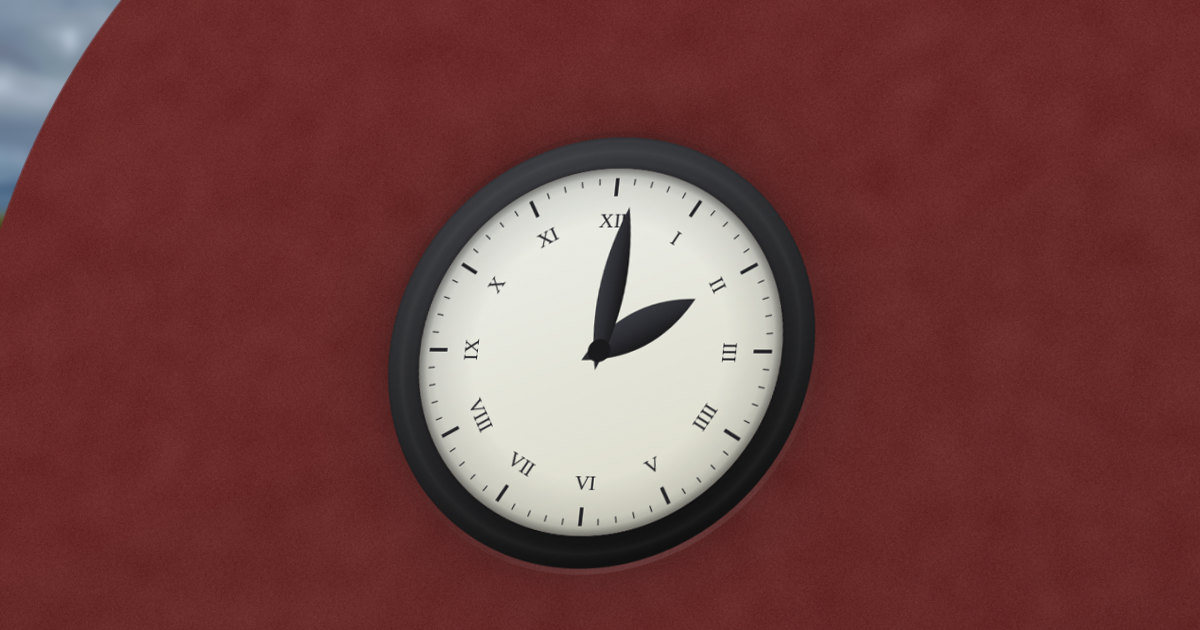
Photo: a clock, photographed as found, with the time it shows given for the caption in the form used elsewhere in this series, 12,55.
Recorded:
2,01
